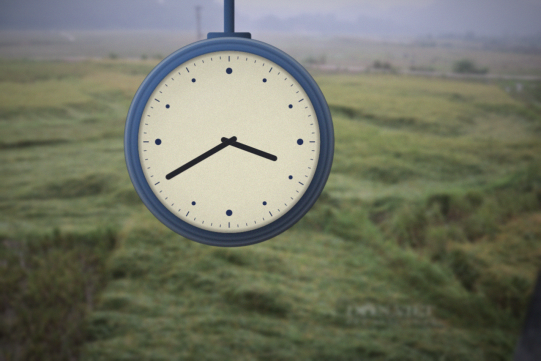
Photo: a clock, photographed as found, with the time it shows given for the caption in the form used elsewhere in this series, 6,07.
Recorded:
3,40
